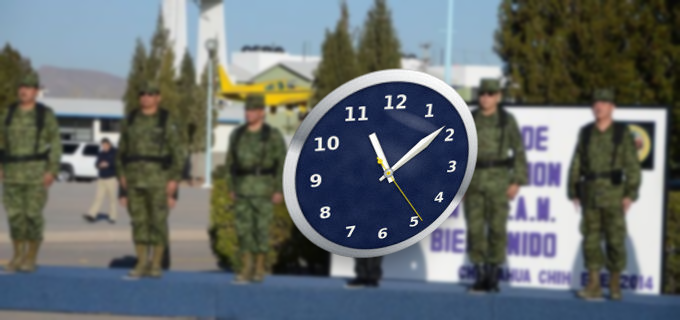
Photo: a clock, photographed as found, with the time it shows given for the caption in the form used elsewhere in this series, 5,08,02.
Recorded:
11,08,24
